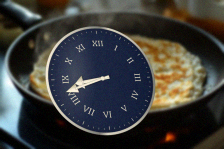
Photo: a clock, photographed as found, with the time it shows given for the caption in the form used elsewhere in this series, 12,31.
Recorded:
8,42
